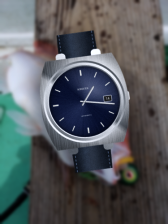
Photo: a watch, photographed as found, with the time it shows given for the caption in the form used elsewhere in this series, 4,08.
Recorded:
1,17
